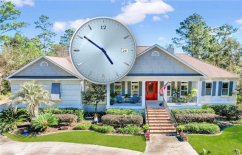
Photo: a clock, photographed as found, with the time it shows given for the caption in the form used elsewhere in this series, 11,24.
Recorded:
4,51
